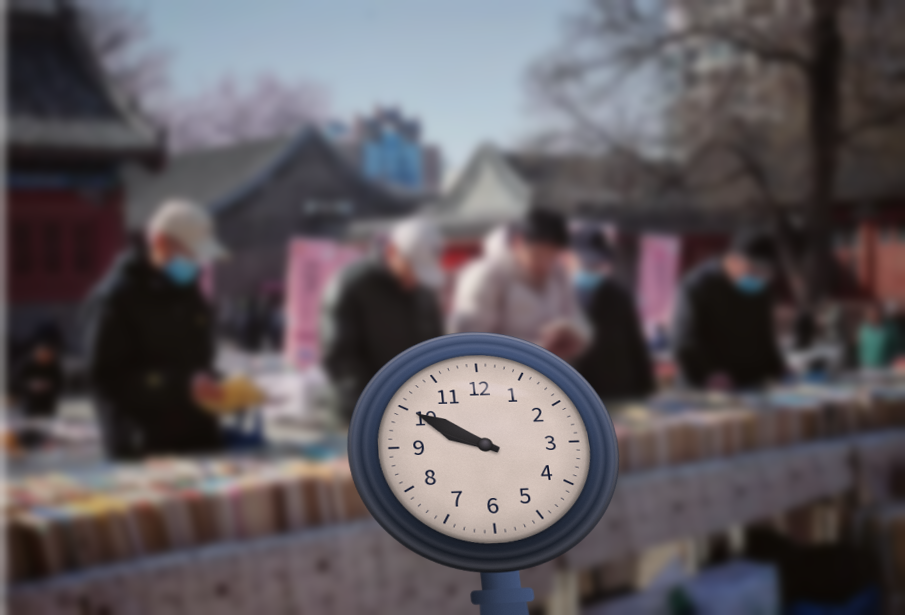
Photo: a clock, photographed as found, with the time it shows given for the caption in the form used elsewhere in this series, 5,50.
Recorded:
9,50
